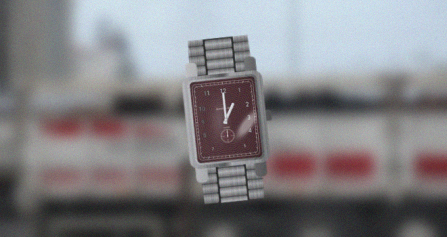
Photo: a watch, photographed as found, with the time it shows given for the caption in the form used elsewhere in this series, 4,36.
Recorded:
1,00
